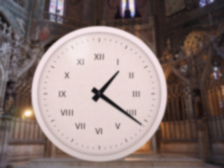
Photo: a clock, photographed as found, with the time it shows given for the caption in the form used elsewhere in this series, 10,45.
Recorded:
1,21
